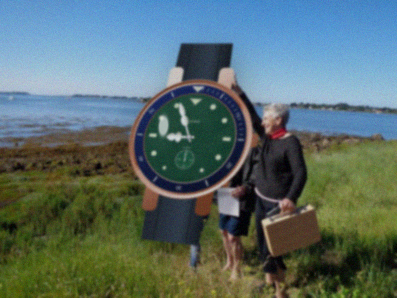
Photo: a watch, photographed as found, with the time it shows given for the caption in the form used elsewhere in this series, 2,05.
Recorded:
8,56
